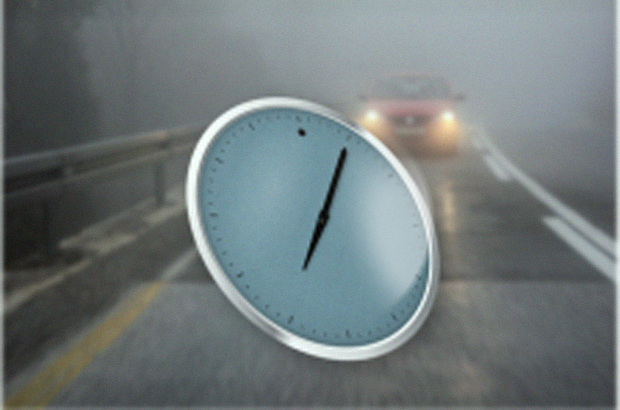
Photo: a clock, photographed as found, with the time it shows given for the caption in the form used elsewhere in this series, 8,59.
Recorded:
7,05
